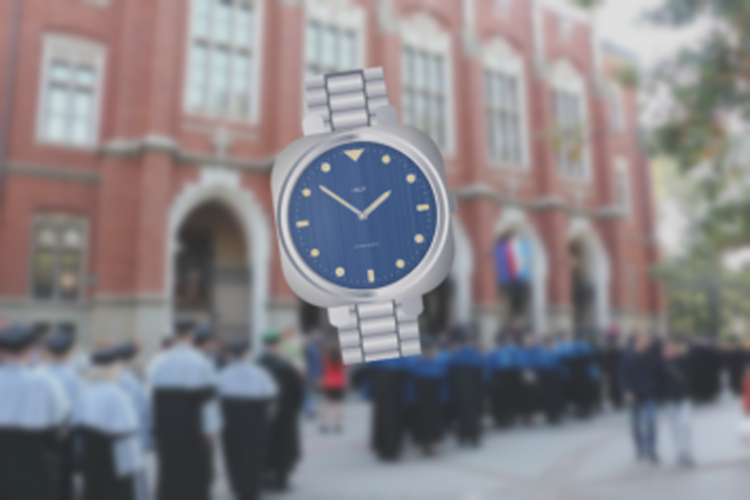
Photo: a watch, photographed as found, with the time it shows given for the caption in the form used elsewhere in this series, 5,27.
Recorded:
1,52
